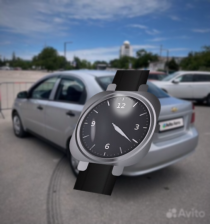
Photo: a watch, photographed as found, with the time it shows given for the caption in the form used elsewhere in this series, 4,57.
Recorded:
4,21
